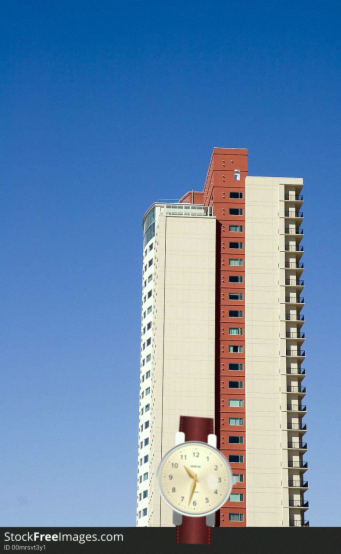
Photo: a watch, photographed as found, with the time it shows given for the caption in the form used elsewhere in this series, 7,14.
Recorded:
10,32
